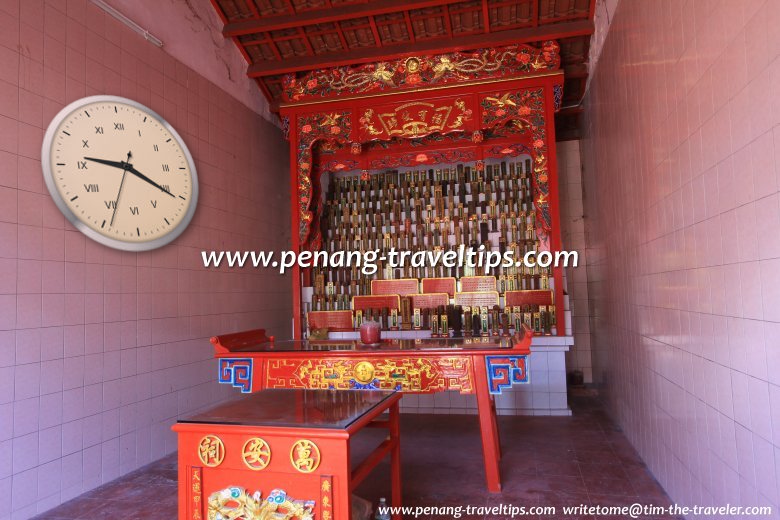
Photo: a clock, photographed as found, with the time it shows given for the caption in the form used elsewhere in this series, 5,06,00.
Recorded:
9,20,34
